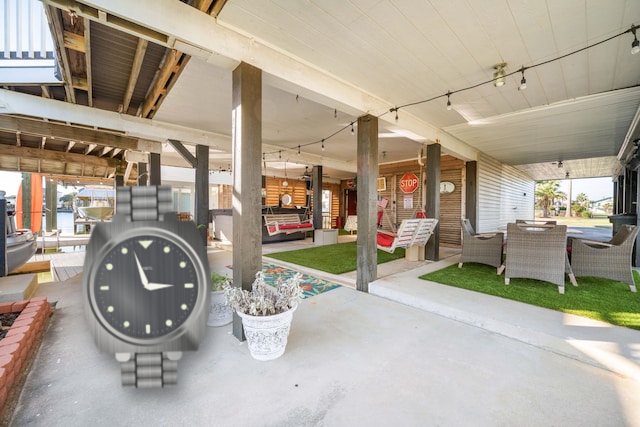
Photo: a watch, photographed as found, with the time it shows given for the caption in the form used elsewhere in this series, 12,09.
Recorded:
2,57
